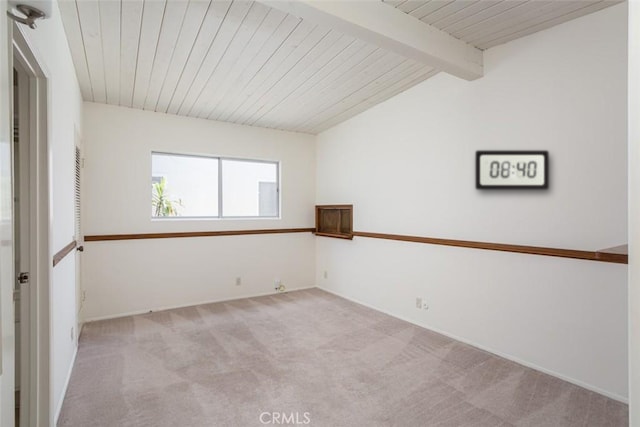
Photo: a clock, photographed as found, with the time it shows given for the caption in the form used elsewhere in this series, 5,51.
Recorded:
8,40
